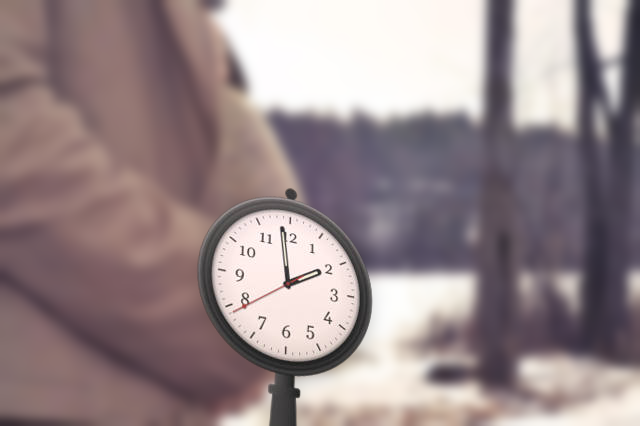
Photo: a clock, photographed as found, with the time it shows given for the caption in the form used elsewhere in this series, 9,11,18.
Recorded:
1,58,39
